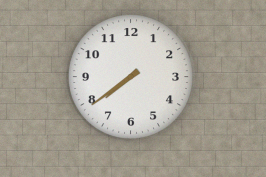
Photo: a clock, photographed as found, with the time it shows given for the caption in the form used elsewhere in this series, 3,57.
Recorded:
7,39
